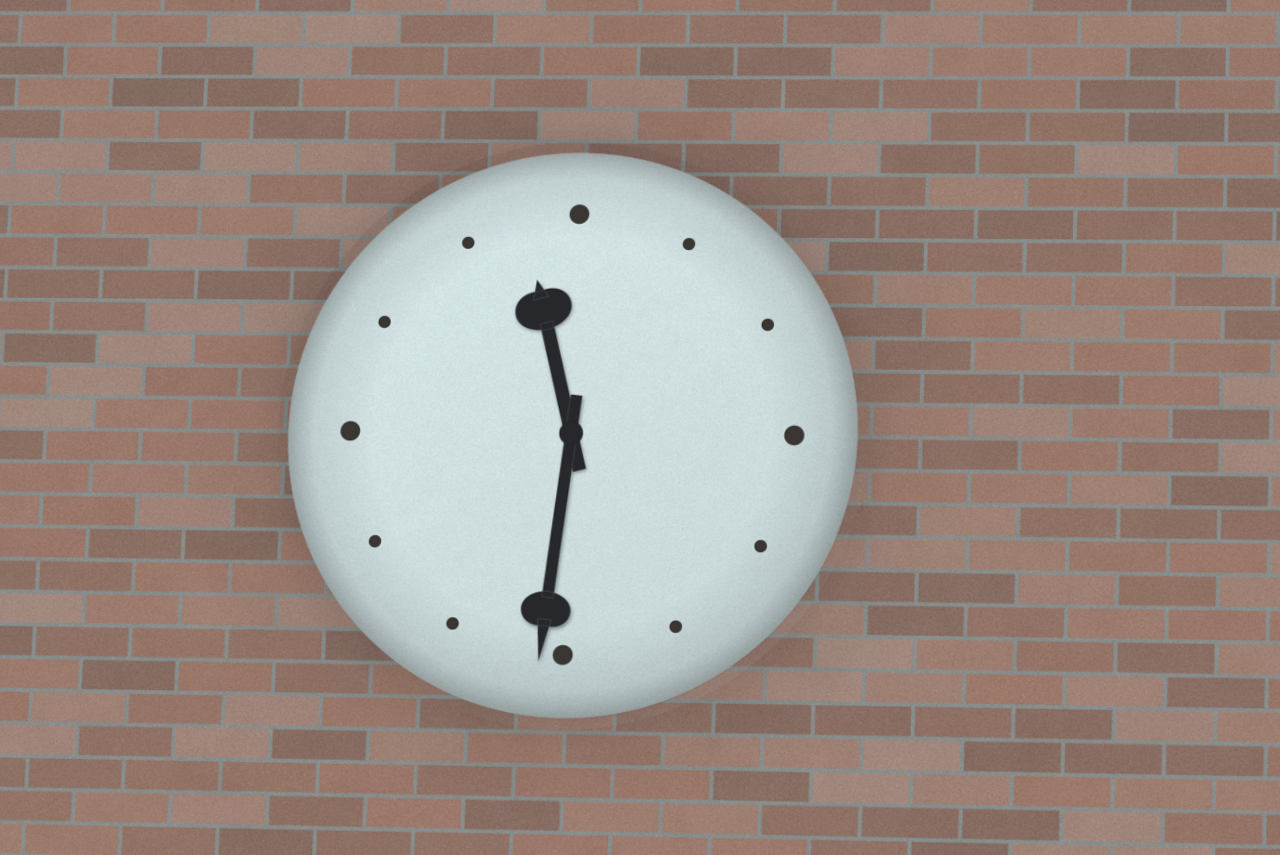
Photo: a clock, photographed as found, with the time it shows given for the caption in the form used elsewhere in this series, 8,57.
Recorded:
11,31
